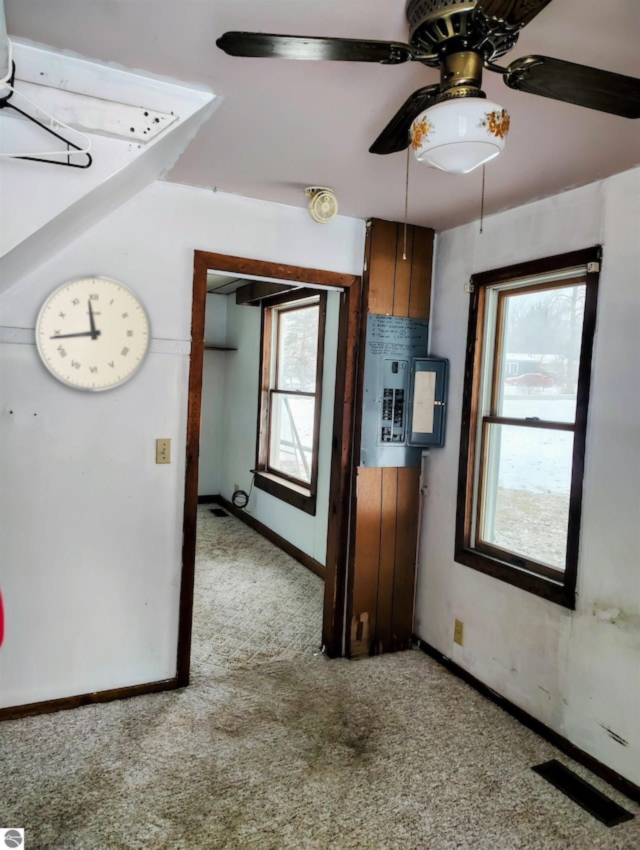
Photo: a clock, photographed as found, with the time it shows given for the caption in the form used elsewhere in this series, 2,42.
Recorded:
11,44
